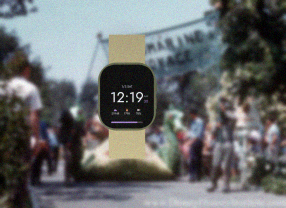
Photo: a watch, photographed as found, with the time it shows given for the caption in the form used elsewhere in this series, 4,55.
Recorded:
12,19
